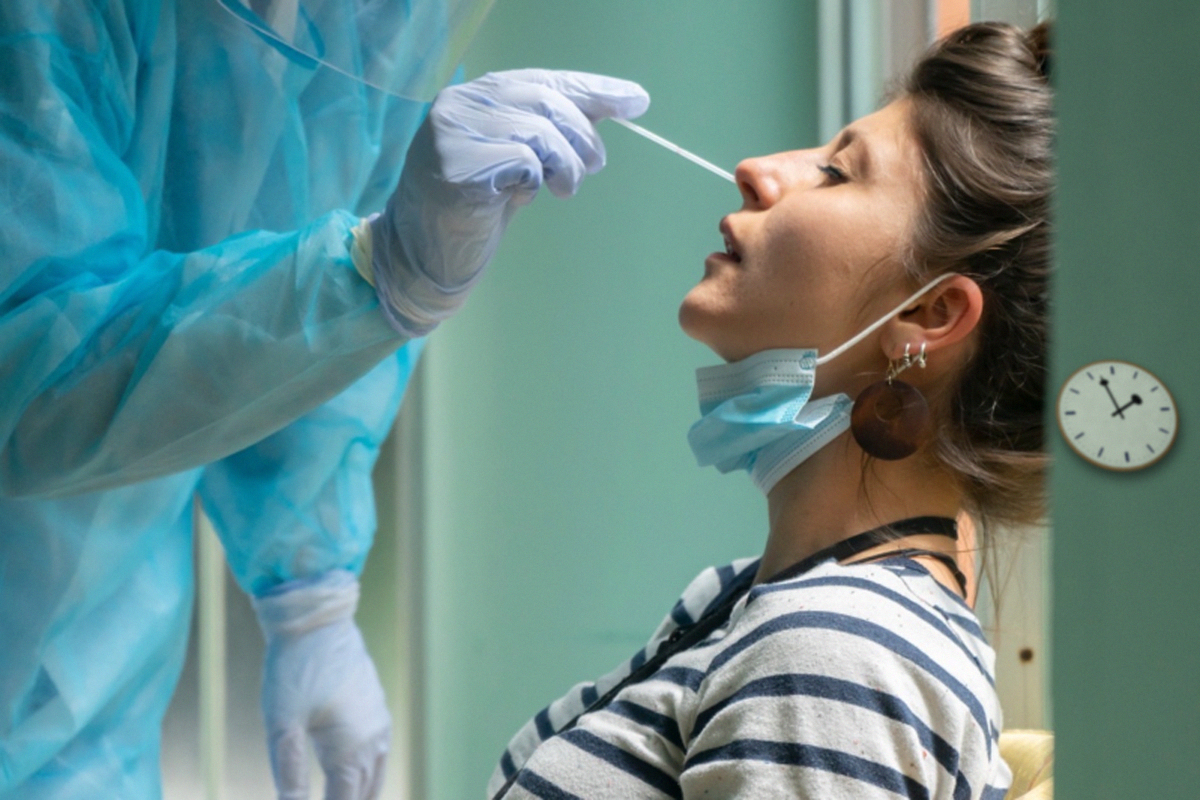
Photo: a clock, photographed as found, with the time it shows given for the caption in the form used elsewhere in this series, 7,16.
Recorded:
1,57
